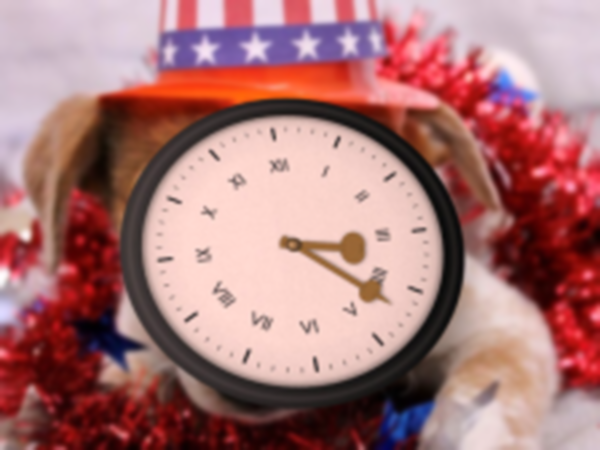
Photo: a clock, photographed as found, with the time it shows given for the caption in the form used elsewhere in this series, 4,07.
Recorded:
3,22
